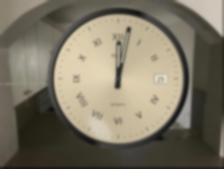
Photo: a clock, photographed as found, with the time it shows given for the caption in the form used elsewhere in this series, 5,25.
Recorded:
12,02
